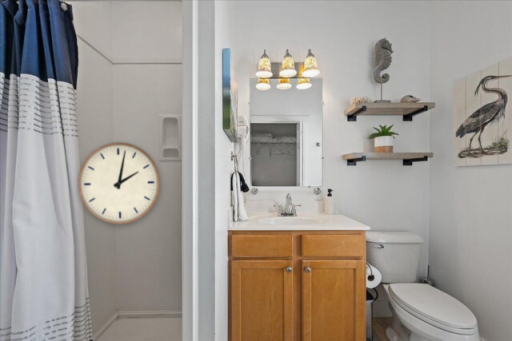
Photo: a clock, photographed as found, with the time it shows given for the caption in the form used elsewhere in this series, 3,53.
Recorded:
2,02
